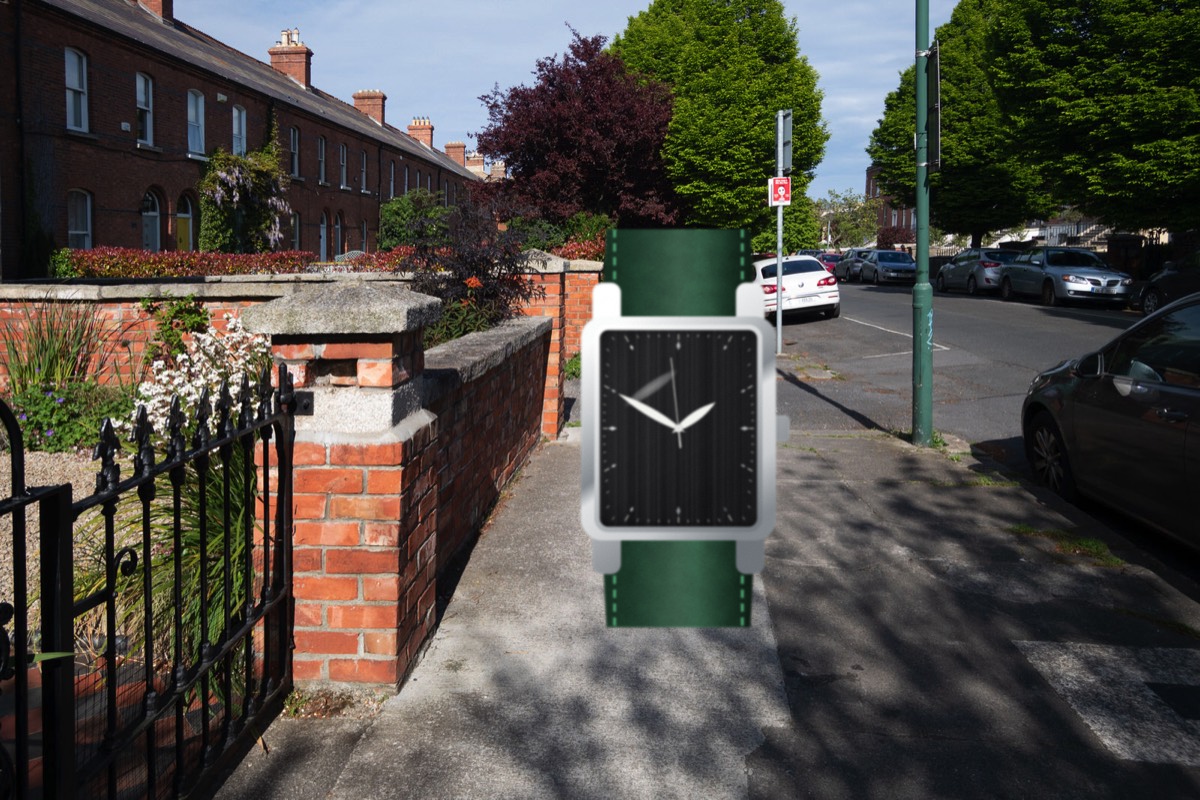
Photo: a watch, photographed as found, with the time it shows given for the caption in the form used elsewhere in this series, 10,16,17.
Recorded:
1,49,59
